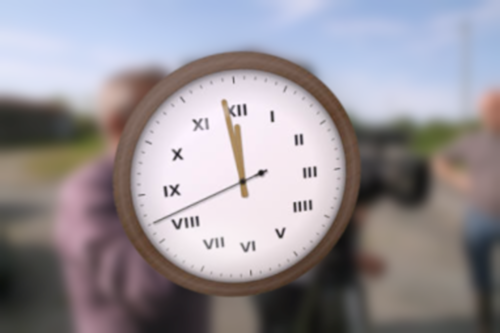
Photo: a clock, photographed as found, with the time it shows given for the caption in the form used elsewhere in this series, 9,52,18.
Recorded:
11,58,42
